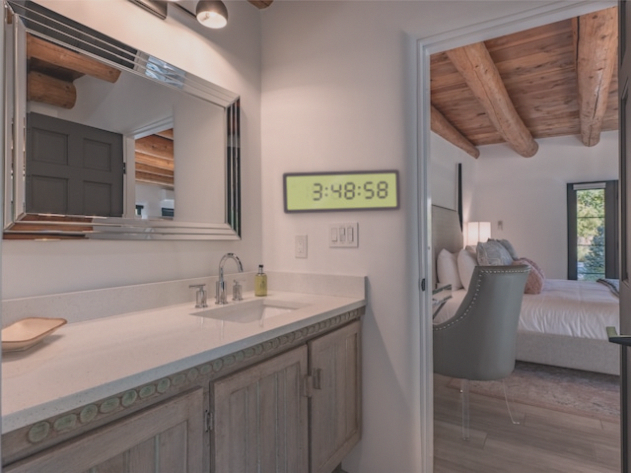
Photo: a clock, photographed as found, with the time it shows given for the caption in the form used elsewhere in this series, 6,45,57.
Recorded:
3,48,58
